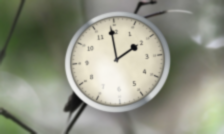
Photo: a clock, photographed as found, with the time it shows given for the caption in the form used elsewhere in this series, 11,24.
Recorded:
1,59
